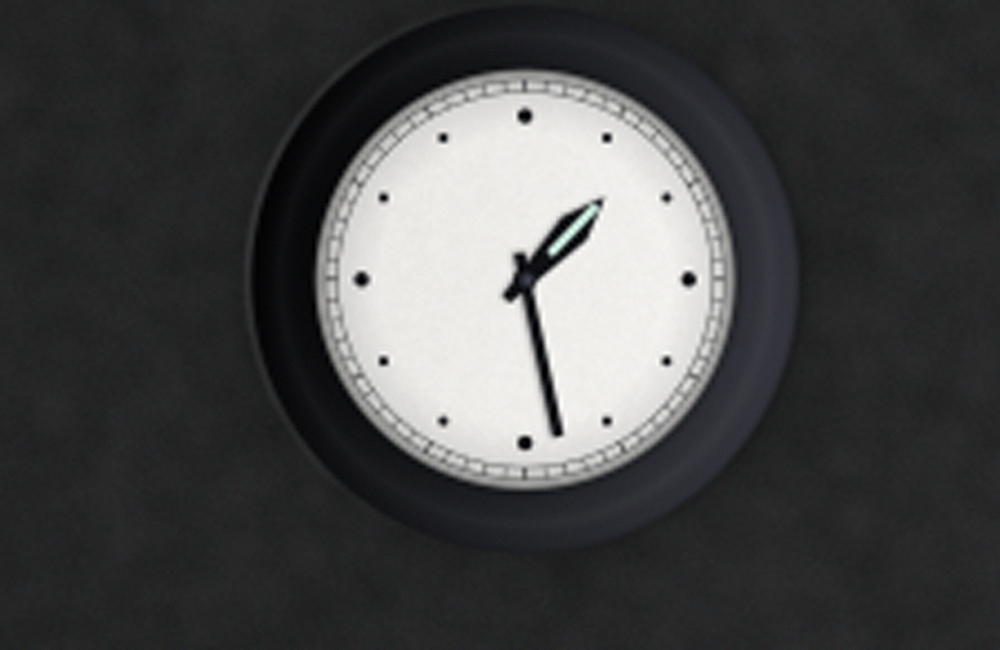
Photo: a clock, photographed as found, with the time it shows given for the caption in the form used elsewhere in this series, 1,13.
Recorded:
1,28
